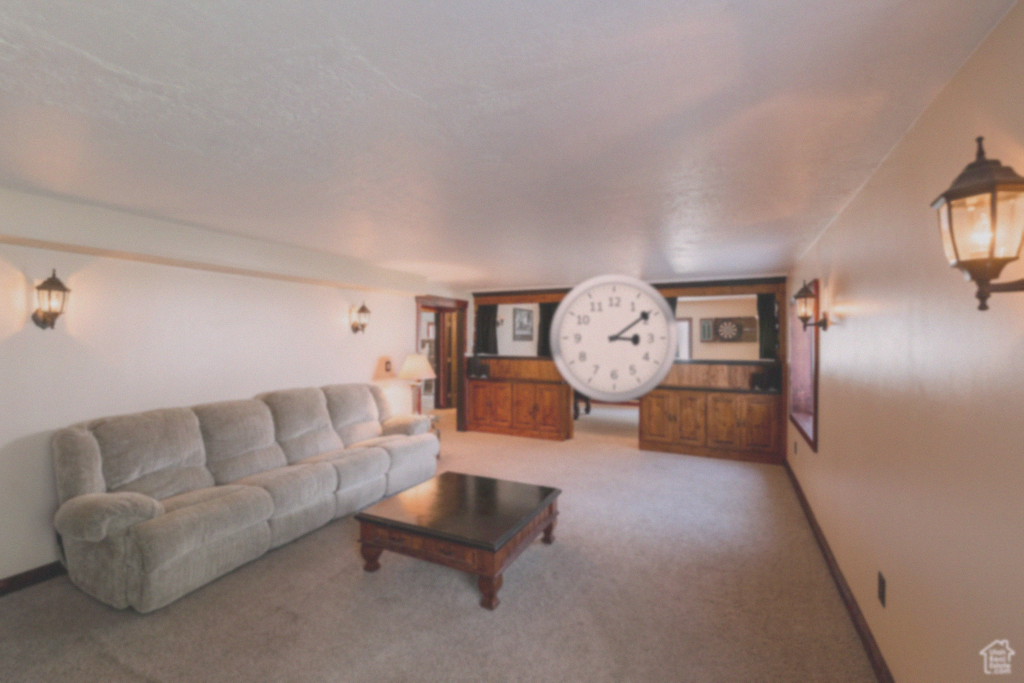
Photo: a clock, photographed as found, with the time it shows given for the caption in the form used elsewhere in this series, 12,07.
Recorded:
3,09
